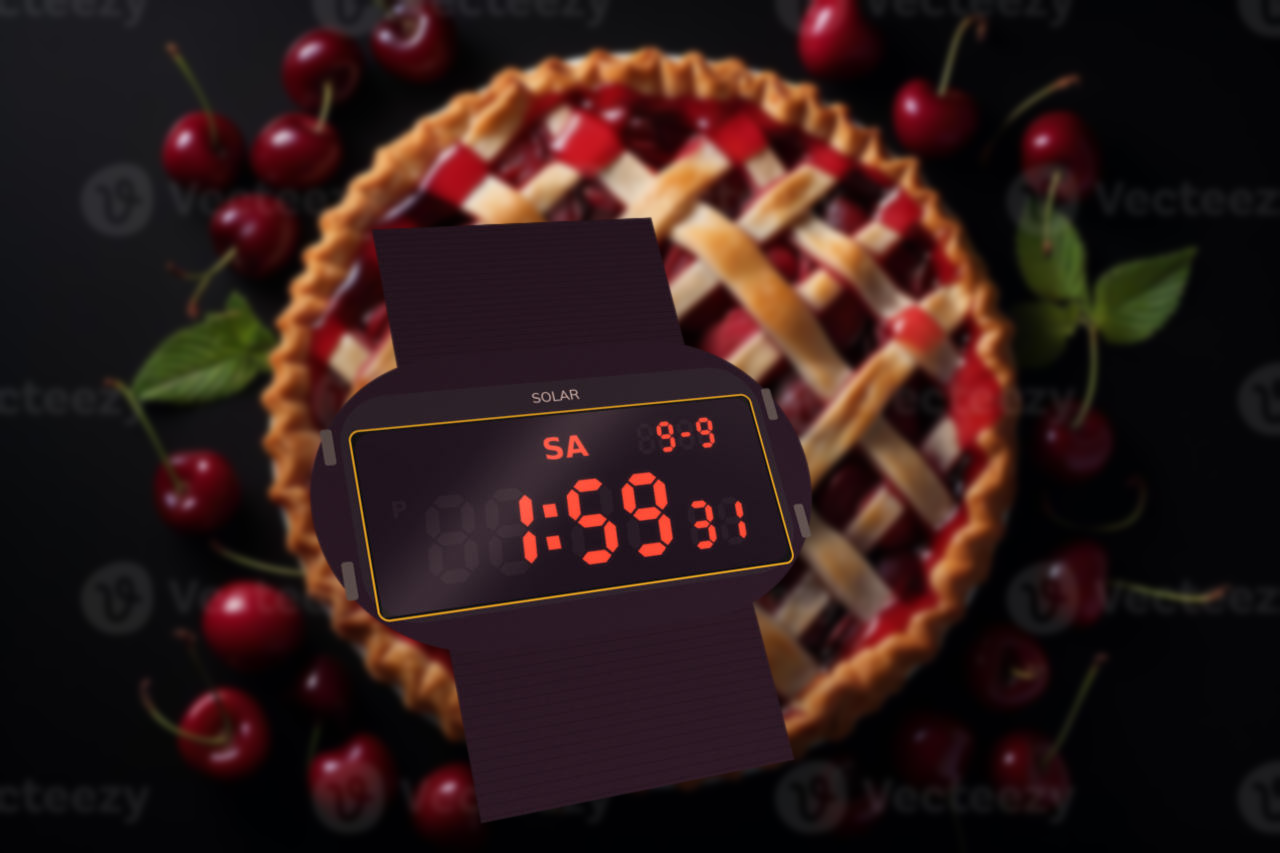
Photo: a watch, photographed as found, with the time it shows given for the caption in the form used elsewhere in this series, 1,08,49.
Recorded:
1,59,31
